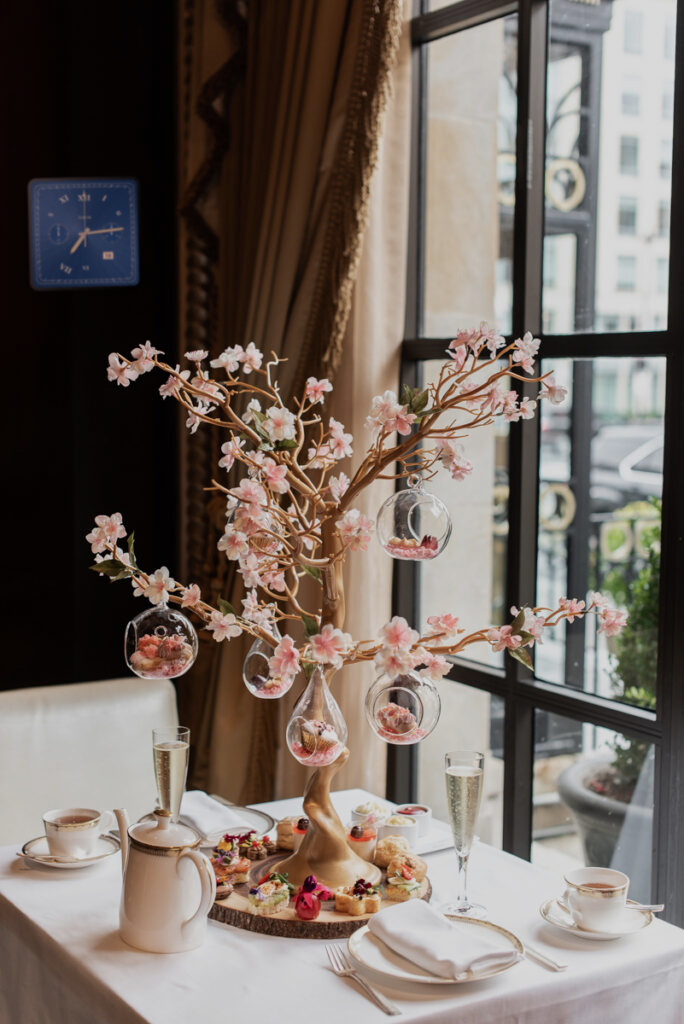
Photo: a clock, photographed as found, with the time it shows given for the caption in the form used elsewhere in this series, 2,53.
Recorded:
7,14
